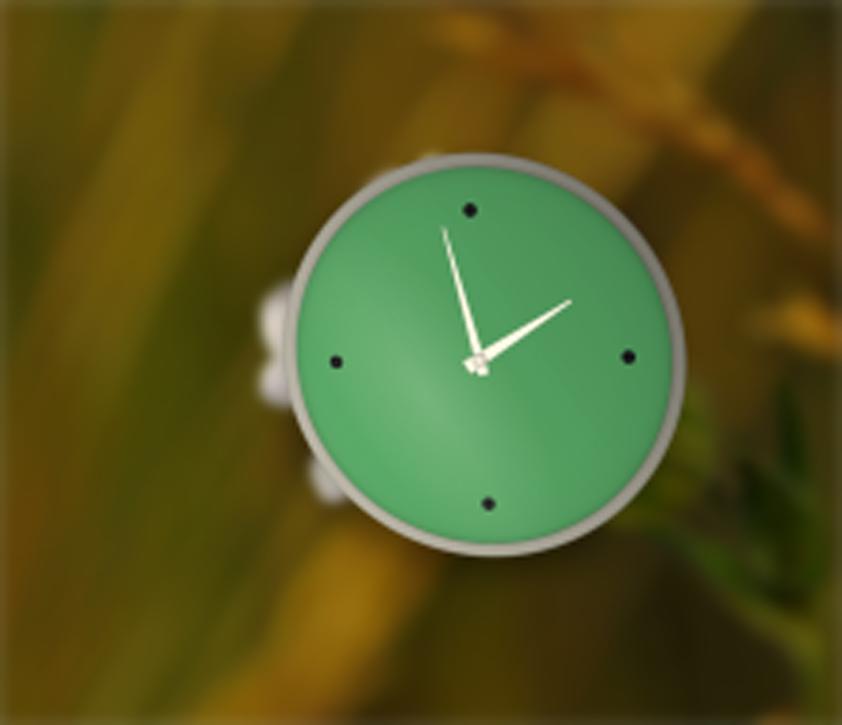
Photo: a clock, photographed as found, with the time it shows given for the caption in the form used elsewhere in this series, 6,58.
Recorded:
1,58
